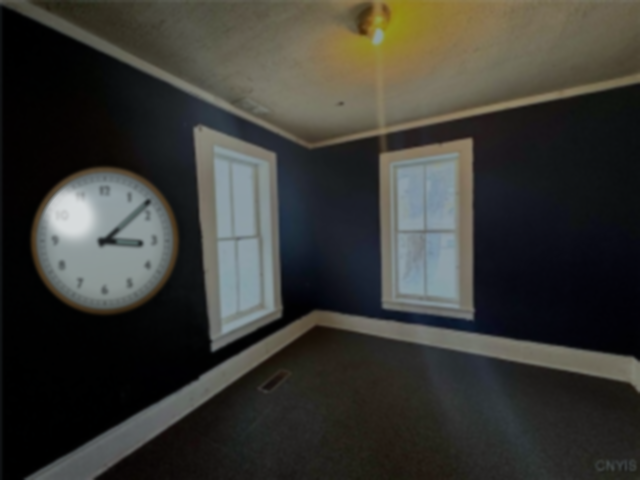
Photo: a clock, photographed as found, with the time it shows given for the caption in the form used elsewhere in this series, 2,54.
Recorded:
3,08
